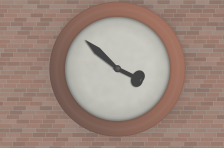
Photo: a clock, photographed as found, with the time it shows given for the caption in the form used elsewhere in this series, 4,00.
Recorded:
3,52
